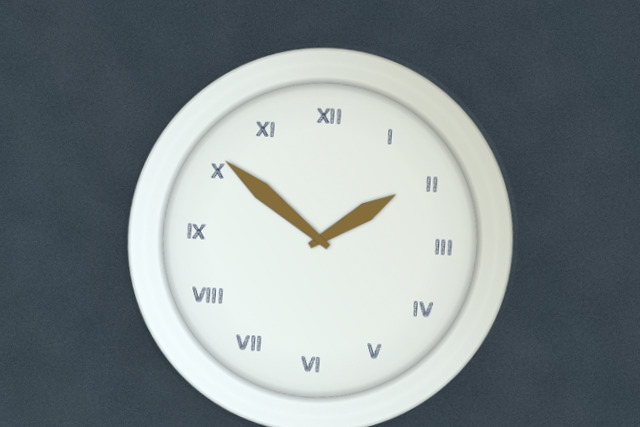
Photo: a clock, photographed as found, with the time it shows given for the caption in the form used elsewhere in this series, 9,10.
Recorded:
1,51
